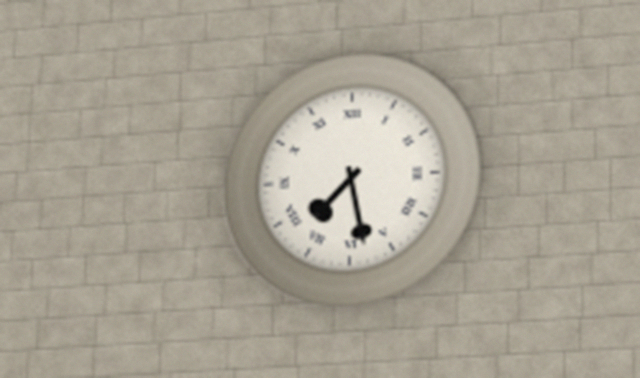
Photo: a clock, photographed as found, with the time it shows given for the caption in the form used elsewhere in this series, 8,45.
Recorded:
7,28
